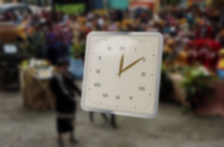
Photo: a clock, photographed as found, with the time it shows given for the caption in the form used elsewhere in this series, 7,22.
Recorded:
12,09
